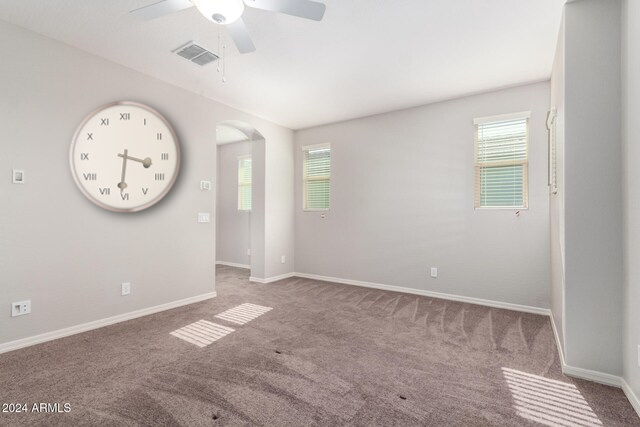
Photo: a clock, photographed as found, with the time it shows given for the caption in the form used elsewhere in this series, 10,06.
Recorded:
3,31
